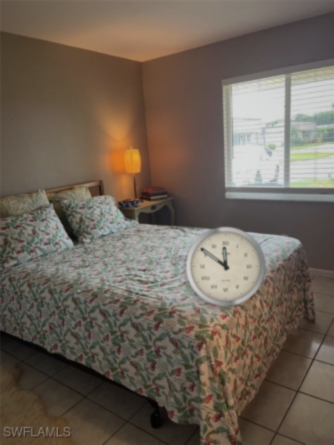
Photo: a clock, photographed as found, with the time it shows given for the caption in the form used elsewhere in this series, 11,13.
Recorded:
11,51
